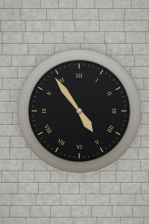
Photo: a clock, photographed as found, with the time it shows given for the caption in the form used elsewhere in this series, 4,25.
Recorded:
4,54
